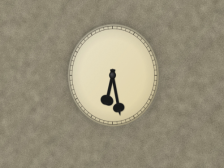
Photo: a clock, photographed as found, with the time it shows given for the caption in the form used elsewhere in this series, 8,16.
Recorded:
6,28
